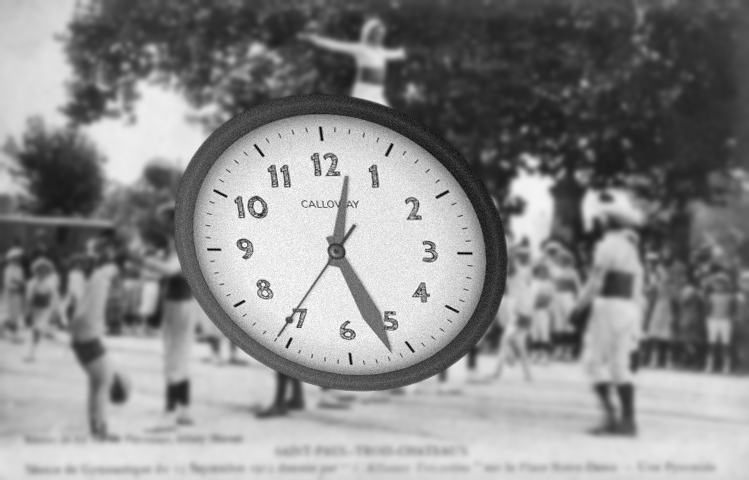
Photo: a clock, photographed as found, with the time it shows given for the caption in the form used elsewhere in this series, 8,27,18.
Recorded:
12,26,36
